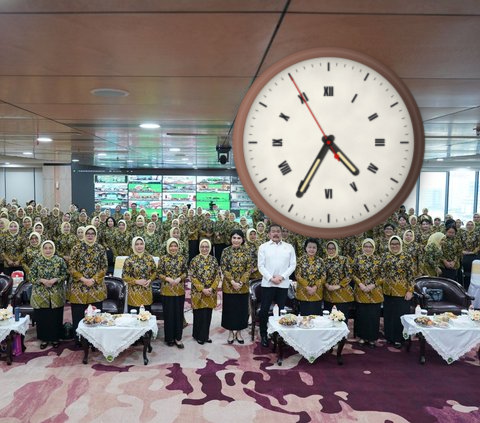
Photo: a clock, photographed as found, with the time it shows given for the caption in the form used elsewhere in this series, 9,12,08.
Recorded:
4,34,55
